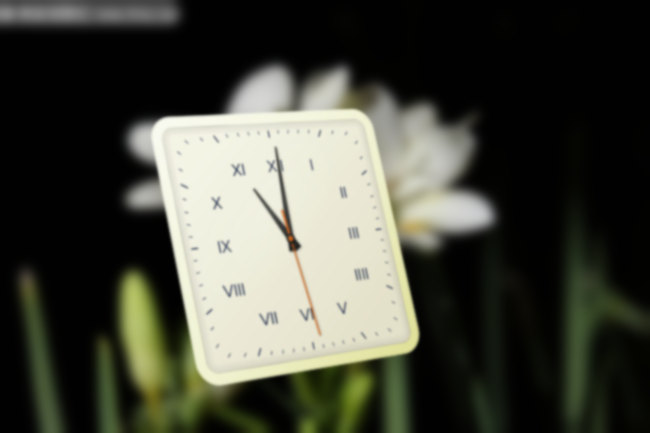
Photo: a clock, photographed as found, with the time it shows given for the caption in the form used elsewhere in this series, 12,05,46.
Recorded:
11,00,29
